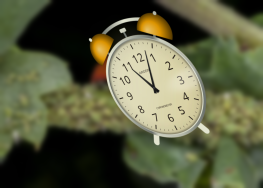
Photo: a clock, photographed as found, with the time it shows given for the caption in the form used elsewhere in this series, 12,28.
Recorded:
11,03
